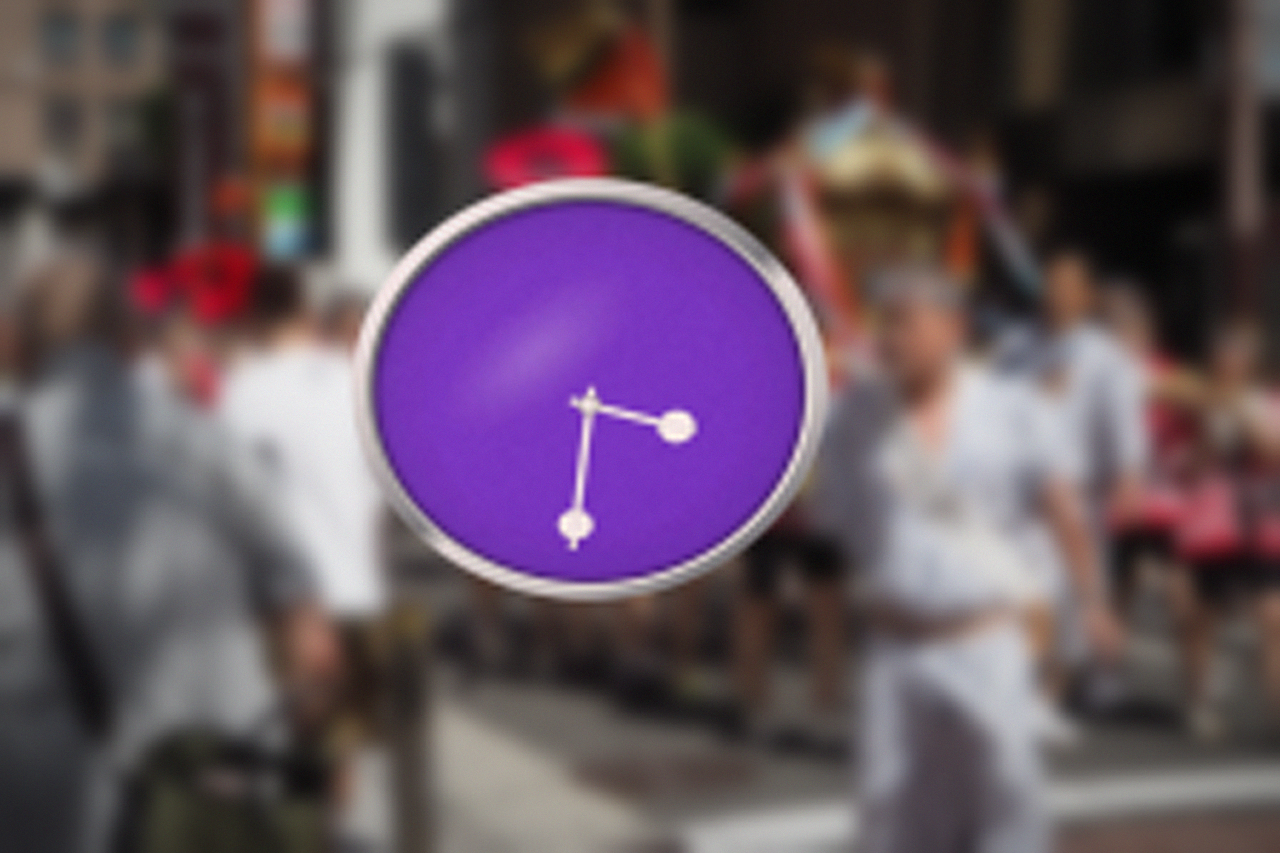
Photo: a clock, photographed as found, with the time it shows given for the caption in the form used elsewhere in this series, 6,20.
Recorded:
3,31
